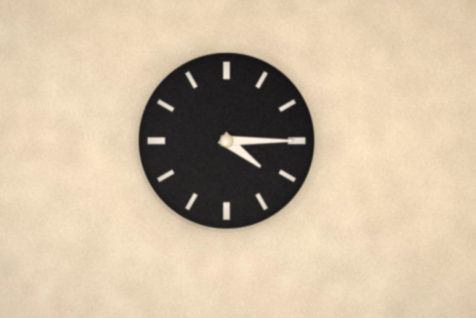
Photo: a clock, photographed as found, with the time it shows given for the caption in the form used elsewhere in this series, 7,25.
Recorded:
4,15
